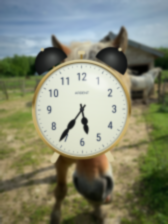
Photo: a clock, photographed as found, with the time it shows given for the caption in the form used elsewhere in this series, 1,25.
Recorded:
5,36
